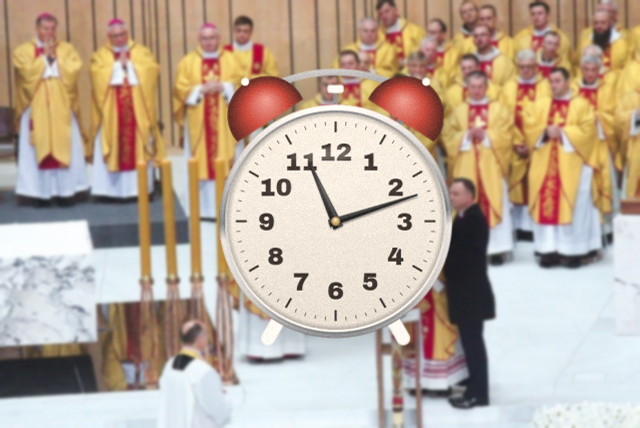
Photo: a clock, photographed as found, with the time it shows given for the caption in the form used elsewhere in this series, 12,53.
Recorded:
11,12
